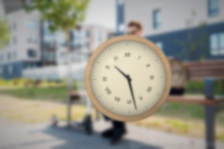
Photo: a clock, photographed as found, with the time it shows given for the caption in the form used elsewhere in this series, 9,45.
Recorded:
10,28
